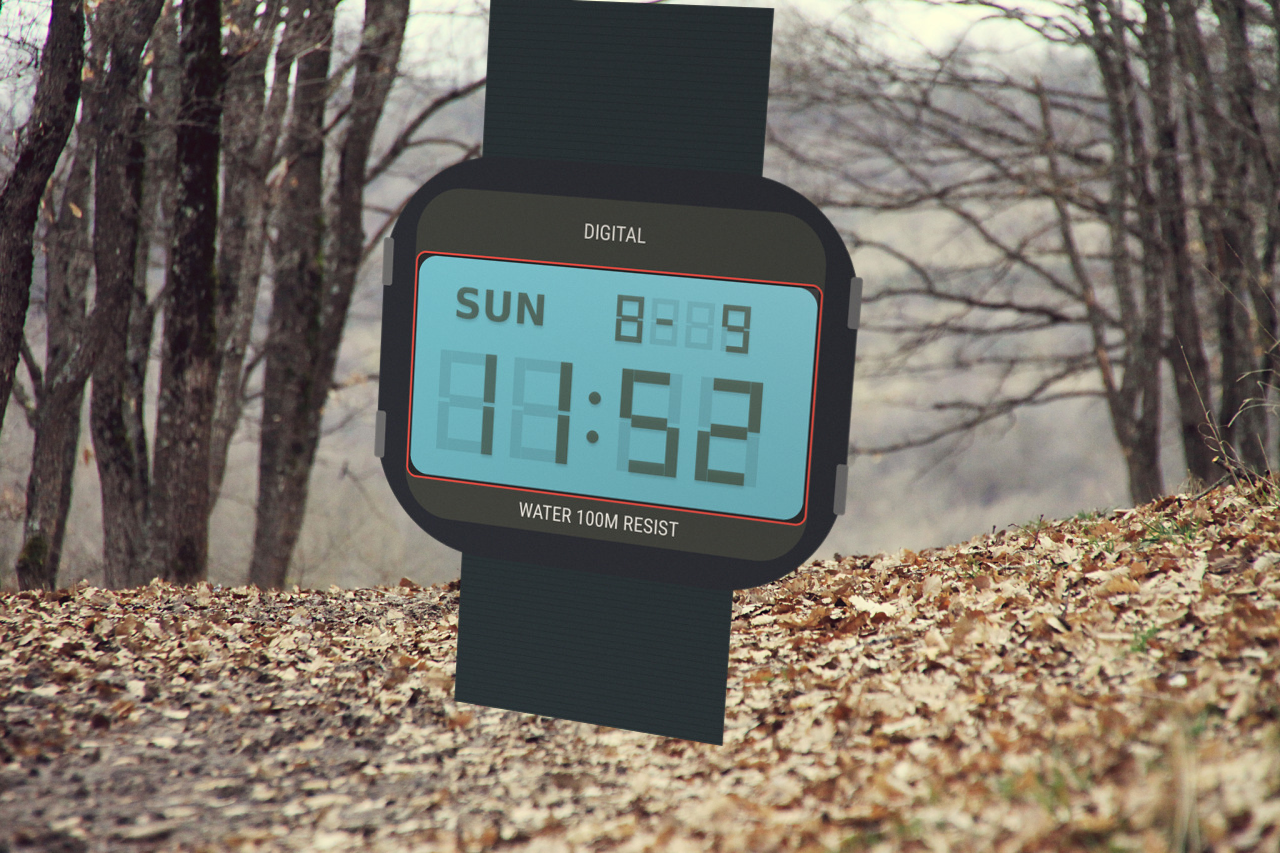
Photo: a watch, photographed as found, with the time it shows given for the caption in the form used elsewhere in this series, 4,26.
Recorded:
11,52
